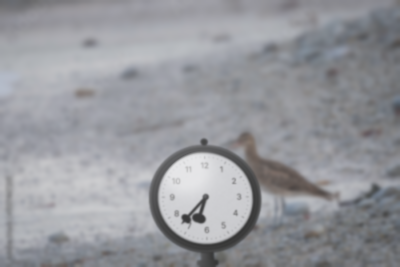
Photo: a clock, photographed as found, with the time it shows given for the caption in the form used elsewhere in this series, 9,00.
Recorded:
6,37
